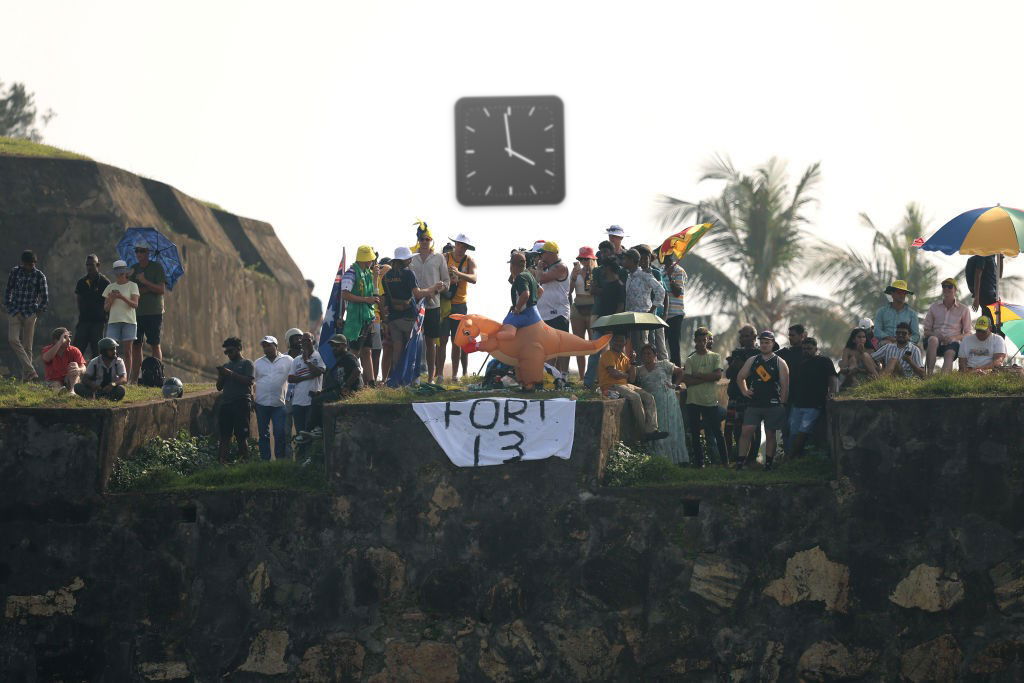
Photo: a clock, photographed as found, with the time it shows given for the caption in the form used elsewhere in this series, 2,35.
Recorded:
3,59
